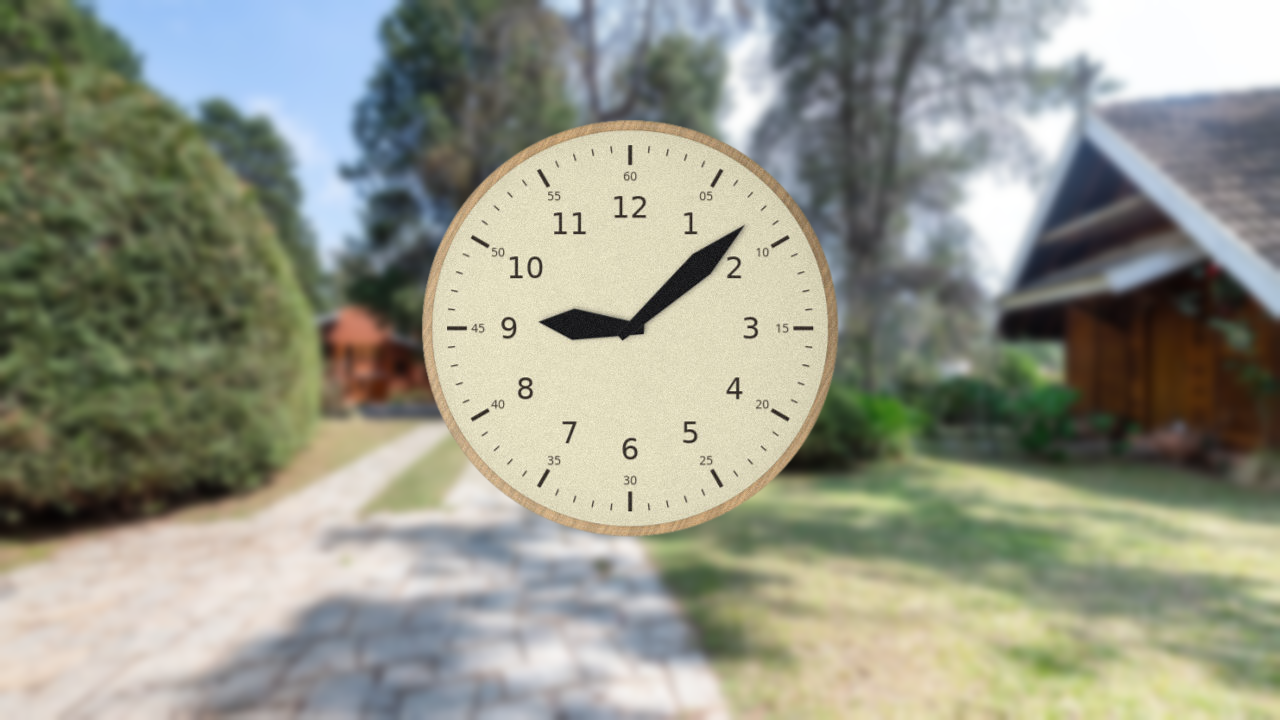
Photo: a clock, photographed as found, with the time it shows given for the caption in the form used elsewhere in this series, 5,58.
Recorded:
9,08
